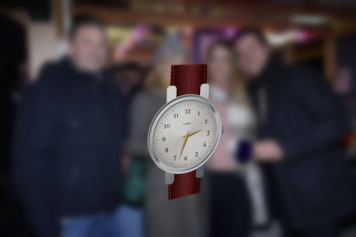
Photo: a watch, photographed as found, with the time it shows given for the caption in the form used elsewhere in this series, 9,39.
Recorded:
2,33
